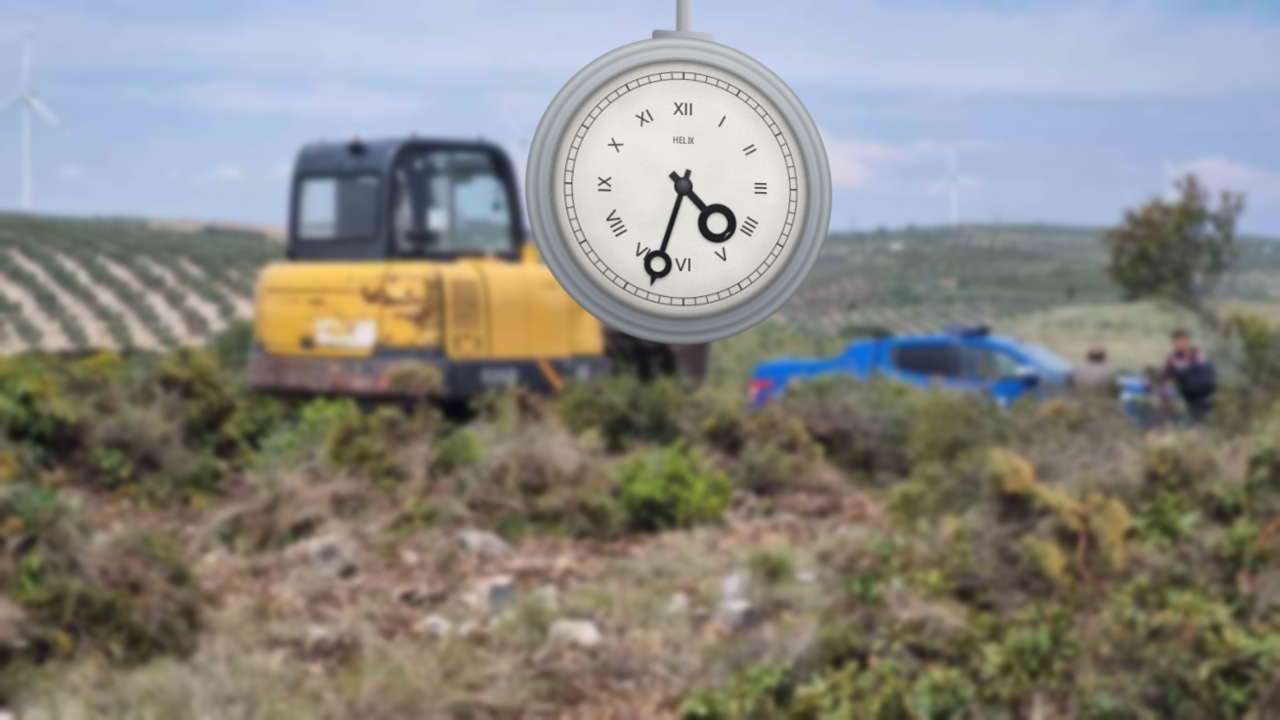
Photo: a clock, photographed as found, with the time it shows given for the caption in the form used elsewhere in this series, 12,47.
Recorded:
4,33
